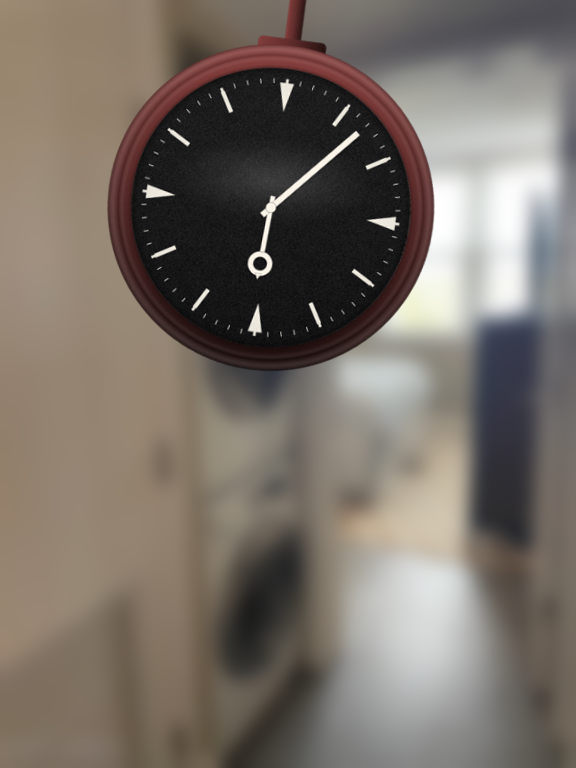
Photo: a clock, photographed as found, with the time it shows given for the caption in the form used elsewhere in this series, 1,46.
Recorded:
6,07
